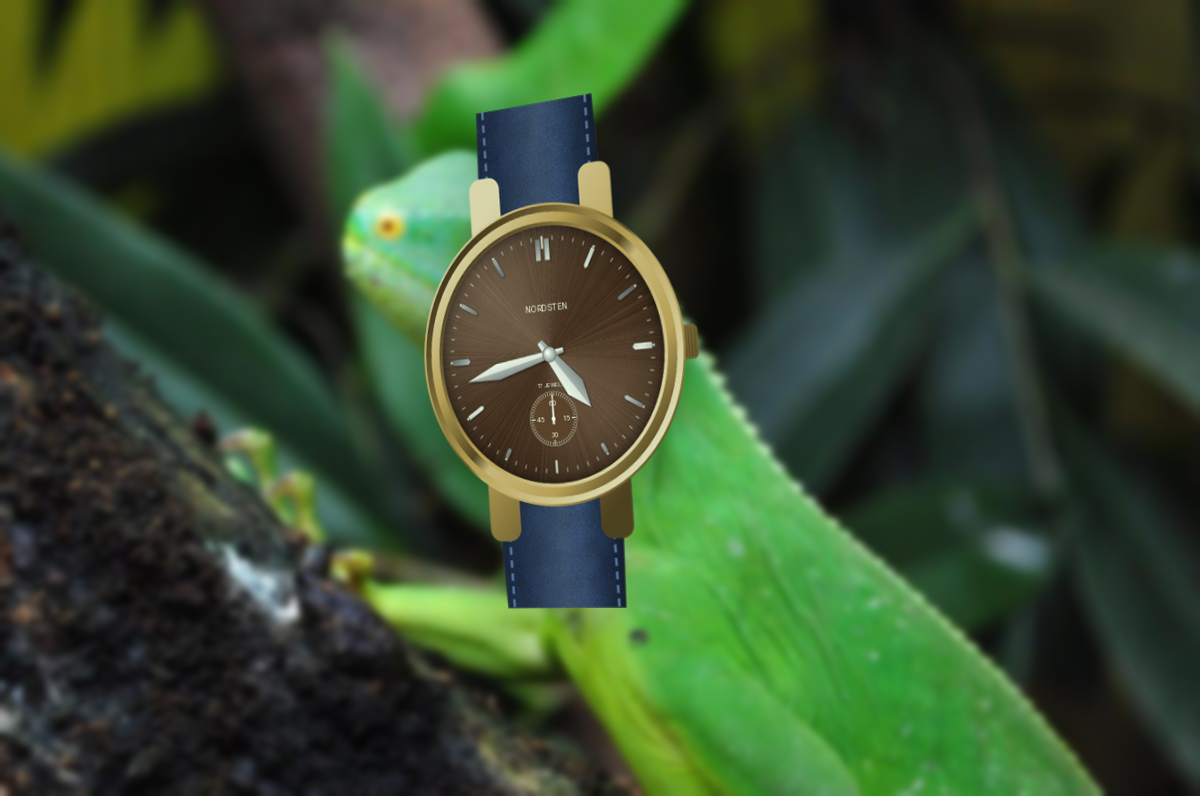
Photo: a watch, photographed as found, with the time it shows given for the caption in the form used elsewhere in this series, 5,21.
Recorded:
4,43
